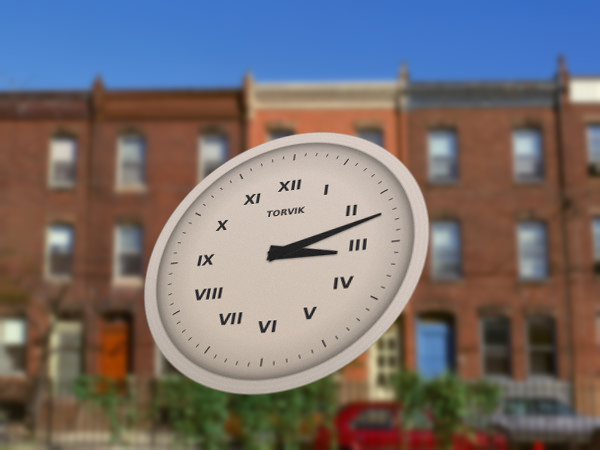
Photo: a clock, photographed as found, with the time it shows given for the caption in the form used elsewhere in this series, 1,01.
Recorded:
3,12
